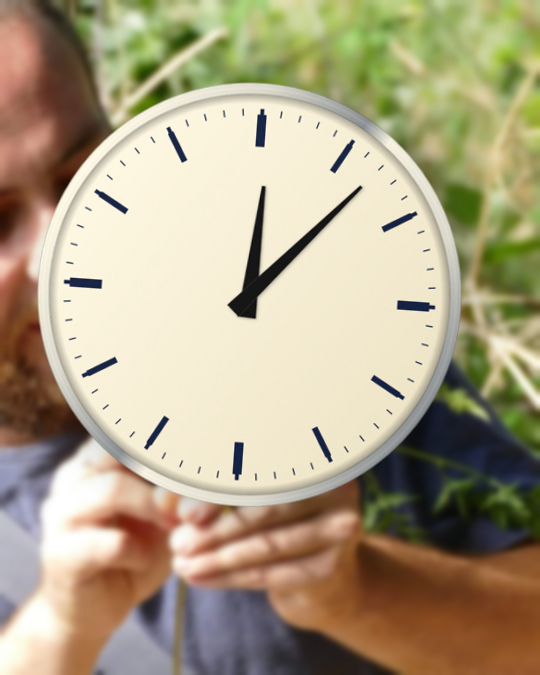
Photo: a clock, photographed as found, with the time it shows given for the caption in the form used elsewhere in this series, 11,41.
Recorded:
12,07
